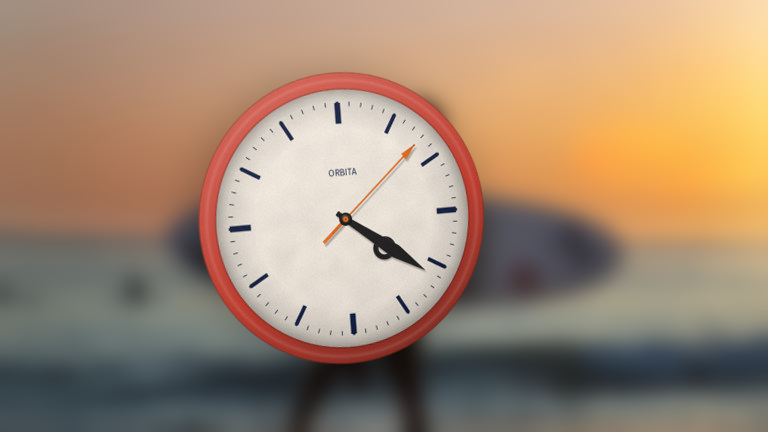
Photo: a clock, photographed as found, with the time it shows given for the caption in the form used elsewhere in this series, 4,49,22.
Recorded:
4,21,08
